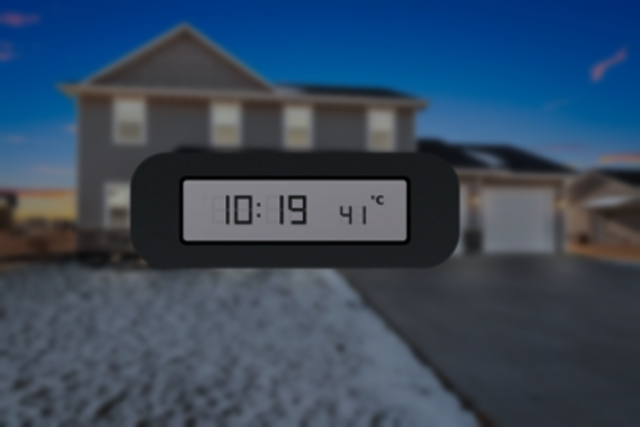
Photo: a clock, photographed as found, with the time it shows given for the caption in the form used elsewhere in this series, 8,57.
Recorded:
10,19
